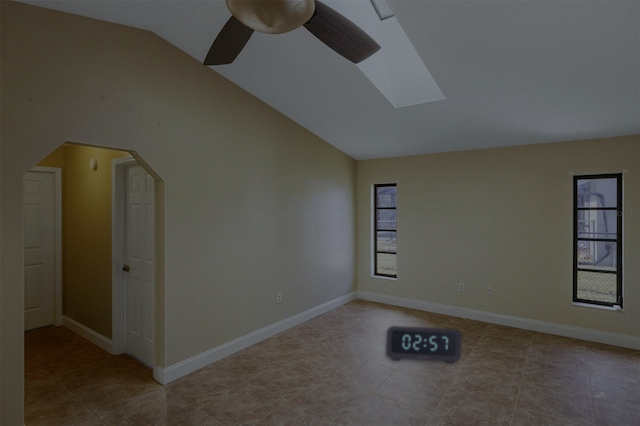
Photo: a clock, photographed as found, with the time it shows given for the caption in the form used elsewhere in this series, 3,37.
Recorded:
2,57
